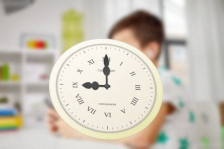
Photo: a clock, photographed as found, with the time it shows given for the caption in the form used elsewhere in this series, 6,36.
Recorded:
9,00
